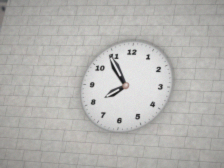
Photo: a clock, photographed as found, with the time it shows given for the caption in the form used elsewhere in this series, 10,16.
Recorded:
7,54
